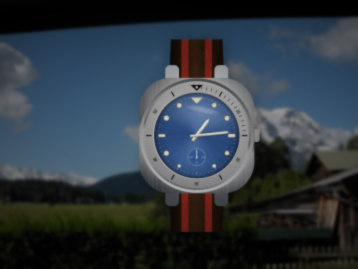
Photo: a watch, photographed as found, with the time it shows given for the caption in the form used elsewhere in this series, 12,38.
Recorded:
1,14
